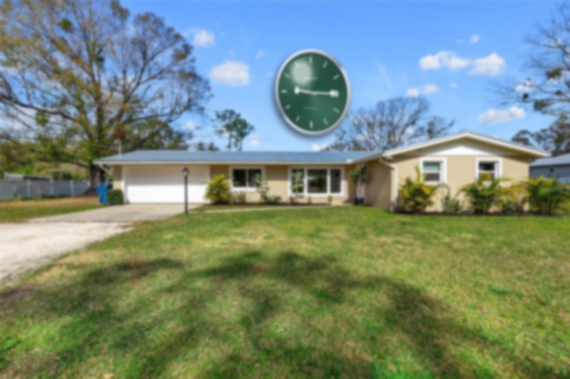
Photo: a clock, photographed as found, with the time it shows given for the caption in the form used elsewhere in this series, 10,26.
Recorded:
9,15
